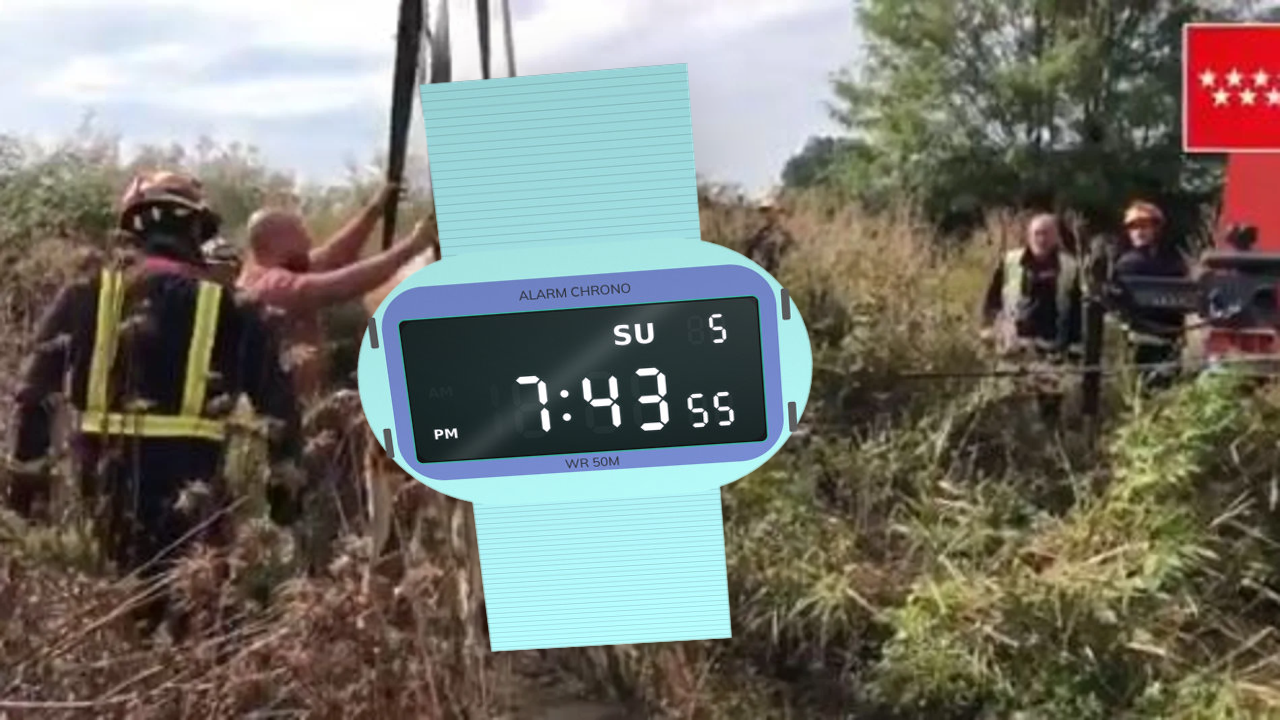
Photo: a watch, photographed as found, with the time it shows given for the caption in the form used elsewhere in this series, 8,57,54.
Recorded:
7,43,55
